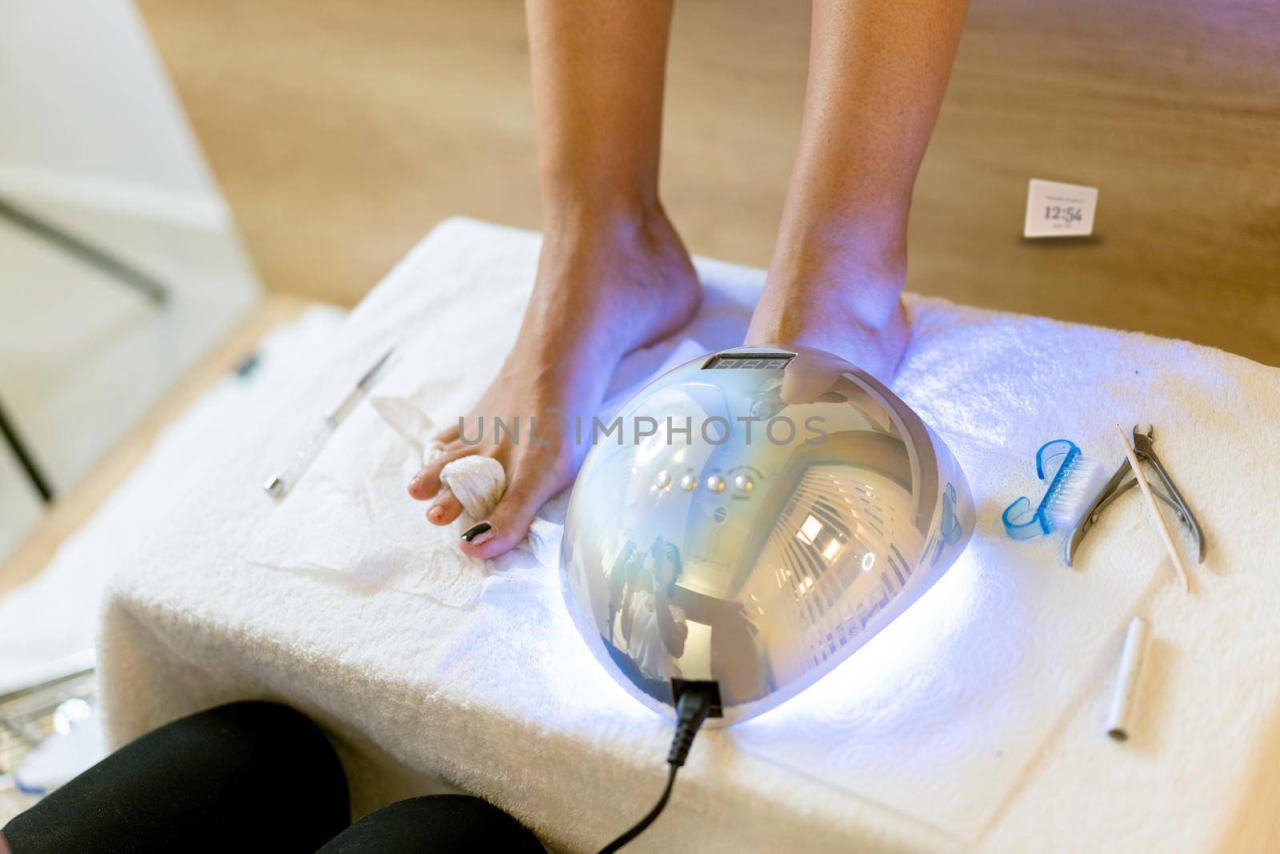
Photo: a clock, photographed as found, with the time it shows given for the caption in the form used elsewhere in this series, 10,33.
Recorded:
12,54
